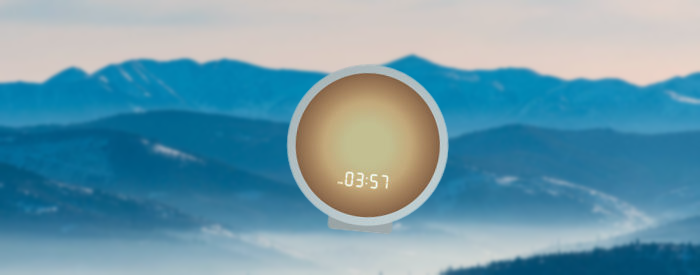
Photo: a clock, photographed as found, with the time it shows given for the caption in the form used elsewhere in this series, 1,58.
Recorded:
3,57
